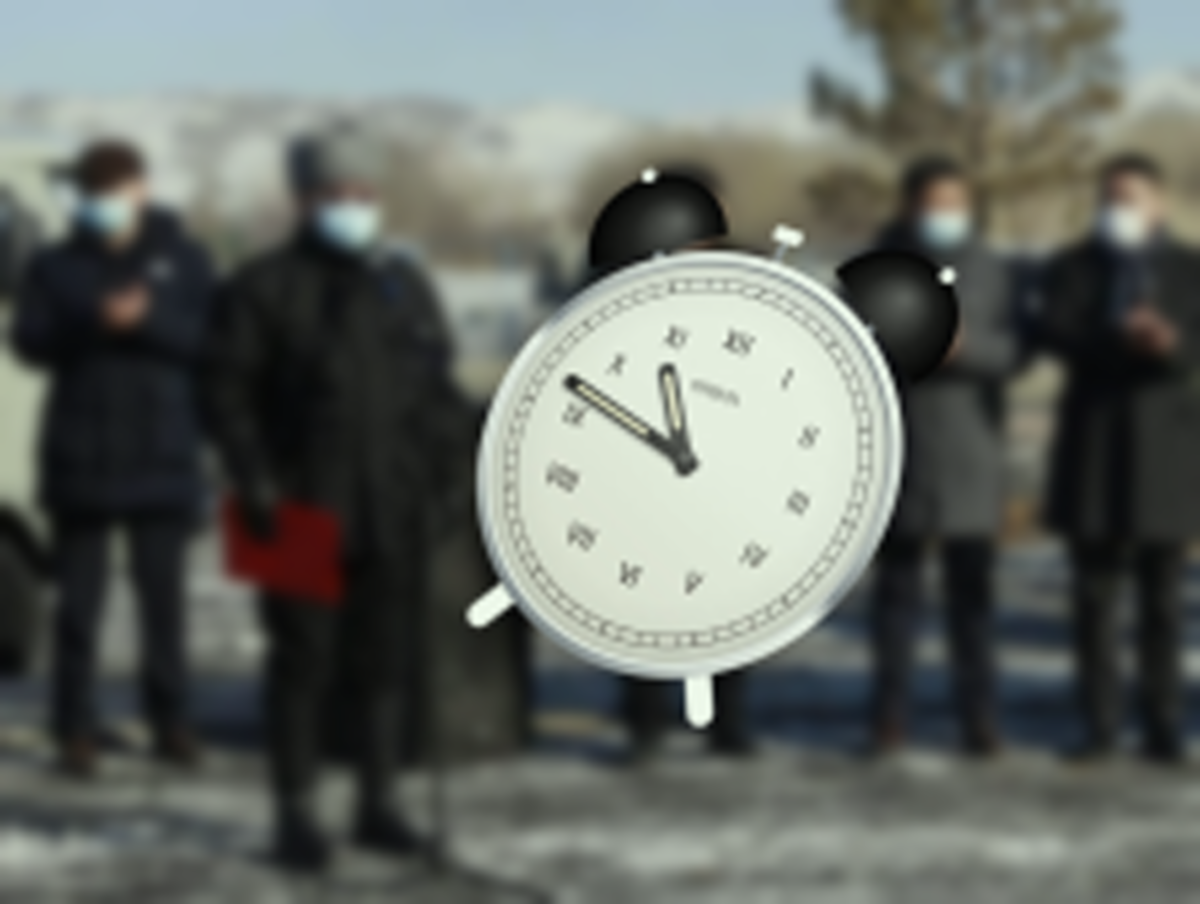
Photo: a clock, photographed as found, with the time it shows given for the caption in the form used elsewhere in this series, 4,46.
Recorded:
10,47
